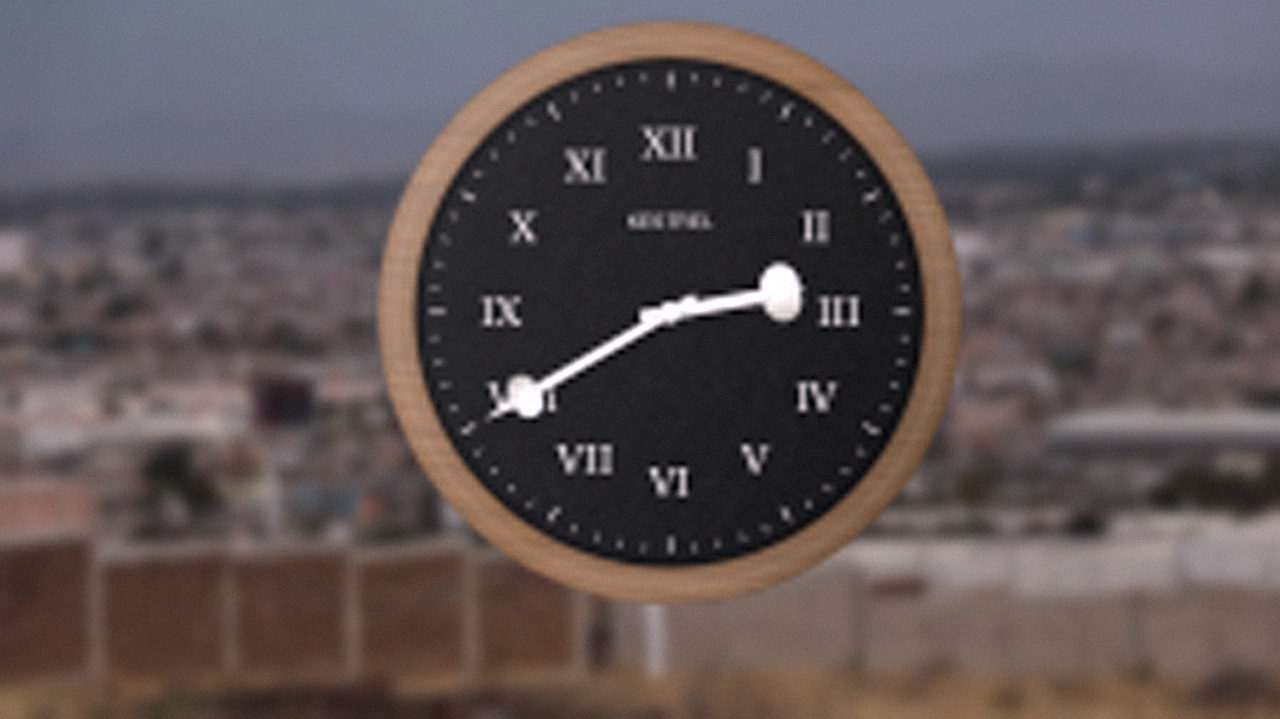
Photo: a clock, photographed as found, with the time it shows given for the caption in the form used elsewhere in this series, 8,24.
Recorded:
2,40
